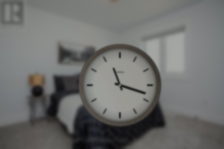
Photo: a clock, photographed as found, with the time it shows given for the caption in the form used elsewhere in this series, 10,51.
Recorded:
11,18
